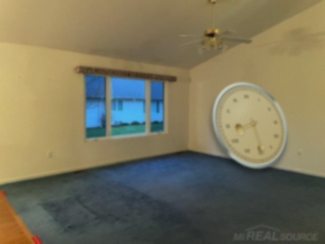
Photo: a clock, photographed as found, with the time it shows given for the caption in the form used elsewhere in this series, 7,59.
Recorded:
8,29
